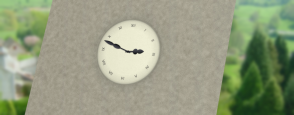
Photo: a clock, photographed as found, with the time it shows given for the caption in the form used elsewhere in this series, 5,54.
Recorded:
2,48
